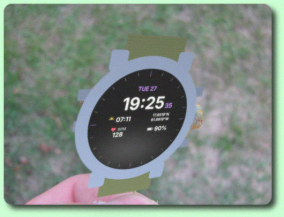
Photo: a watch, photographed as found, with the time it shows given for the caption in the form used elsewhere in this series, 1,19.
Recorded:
19,25
